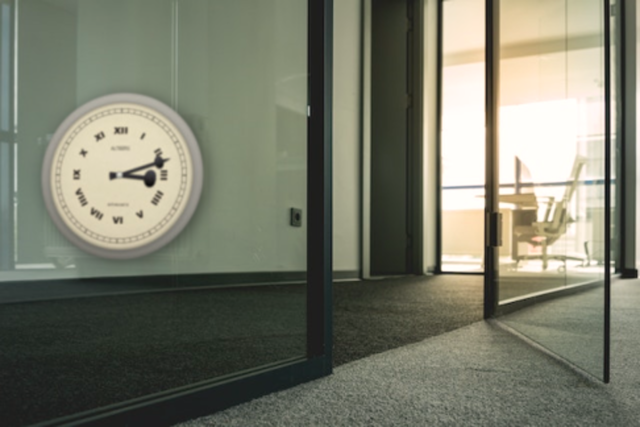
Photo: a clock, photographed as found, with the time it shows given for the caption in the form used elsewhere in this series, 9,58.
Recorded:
3,12
